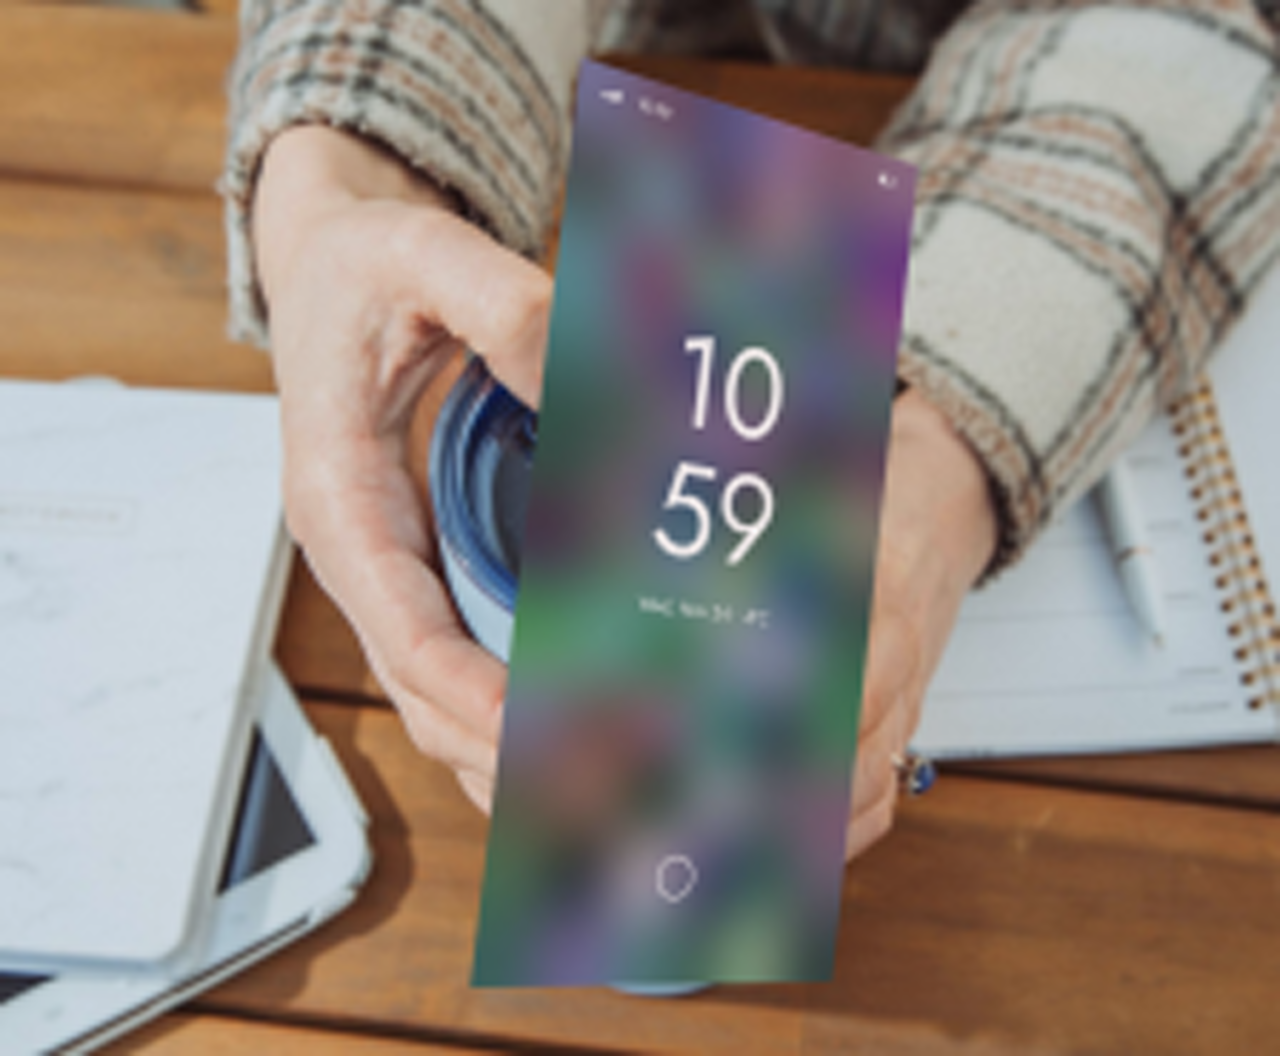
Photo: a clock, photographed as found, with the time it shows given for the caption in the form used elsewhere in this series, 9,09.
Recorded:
10,59
